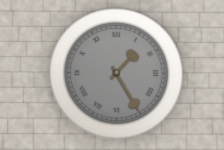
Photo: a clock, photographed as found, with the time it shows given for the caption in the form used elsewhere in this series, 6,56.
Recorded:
1,25
